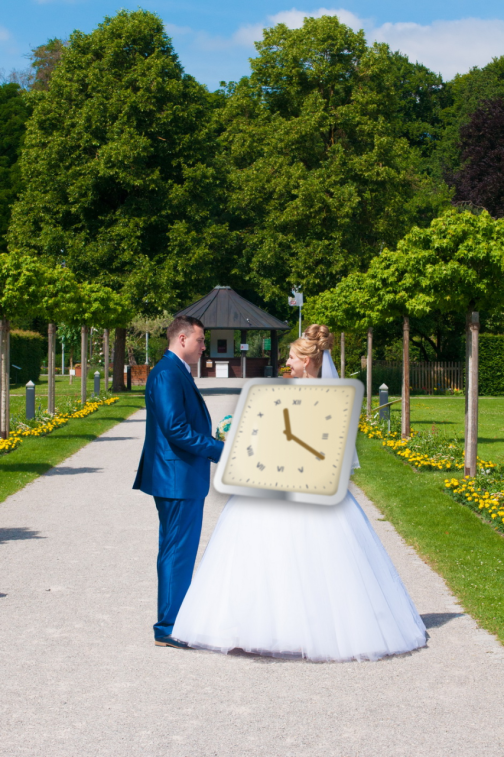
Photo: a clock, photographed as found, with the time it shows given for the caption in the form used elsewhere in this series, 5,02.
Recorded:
11,20
